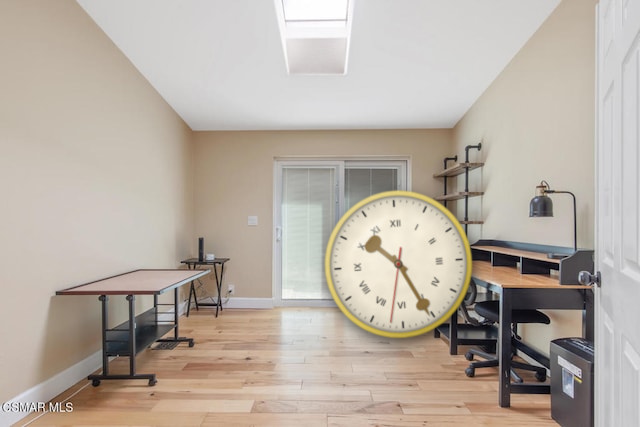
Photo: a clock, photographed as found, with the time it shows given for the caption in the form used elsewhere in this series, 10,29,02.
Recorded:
10,25,32
